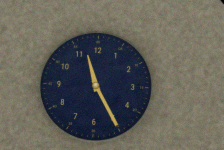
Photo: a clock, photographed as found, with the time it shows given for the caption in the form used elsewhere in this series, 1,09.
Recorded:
11,25
